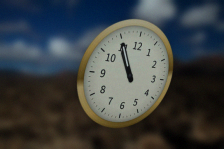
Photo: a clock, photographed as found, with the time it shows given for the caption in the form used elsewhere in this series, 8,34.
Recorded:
10,55
